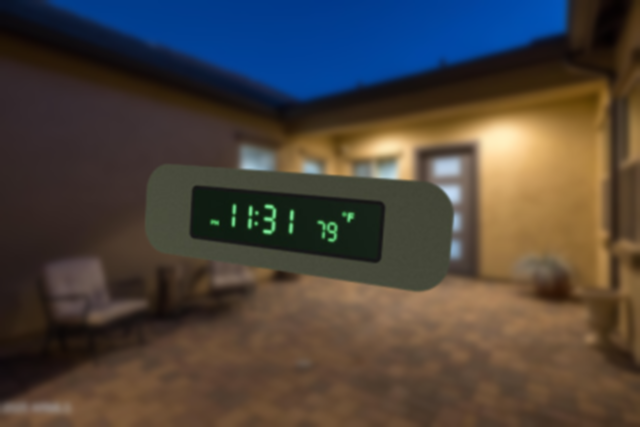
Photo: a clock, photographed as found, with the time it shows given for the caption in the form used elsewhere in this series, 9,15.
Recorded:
11,31
